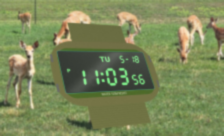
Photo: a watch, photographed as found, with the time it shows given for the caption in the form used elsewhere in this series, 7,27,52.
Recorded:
11,03,56
